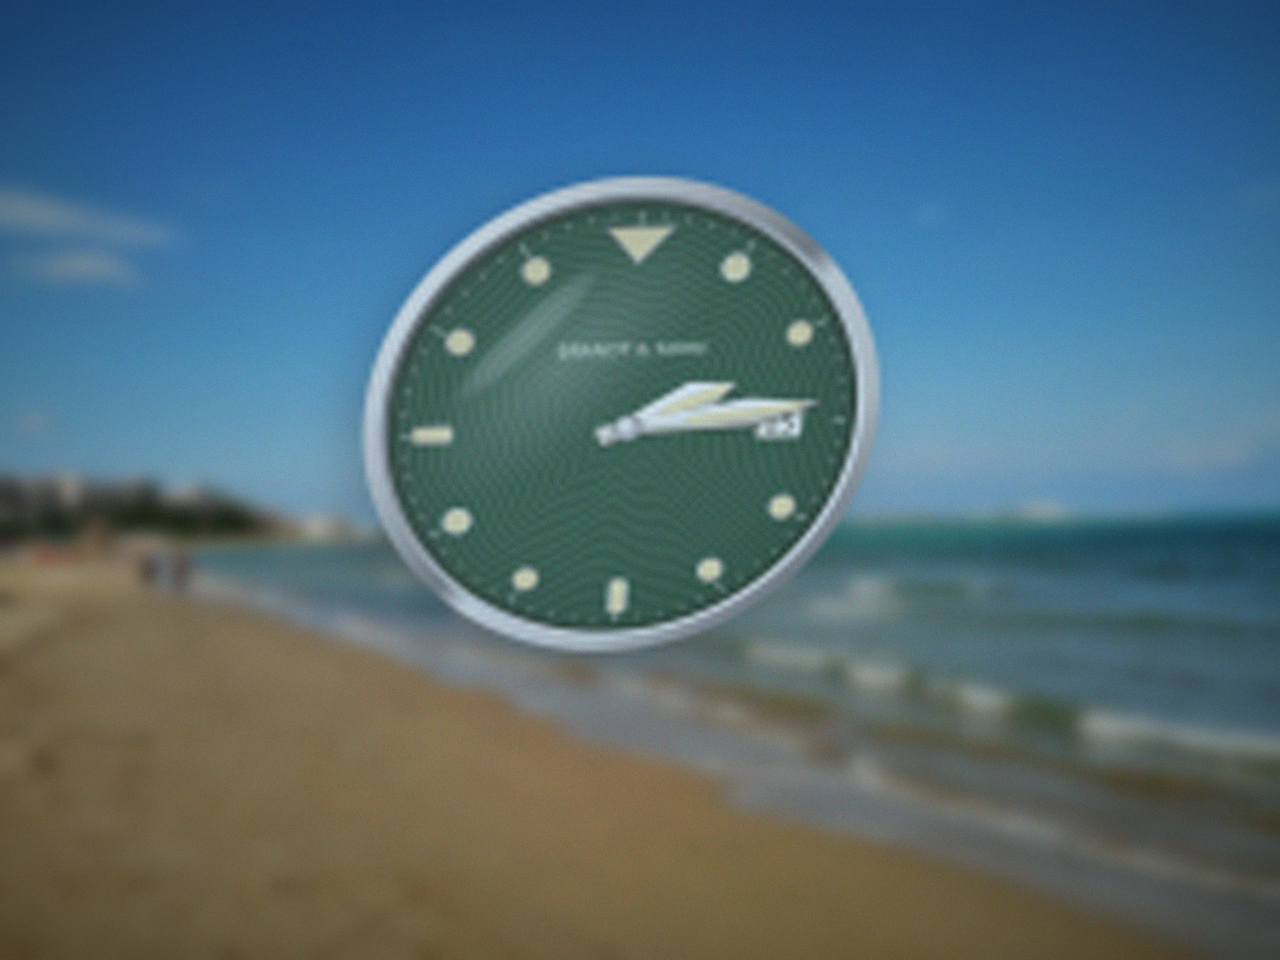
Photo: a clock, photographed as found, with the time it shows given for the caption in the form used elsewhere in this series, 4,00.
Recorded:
2,14
